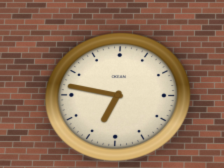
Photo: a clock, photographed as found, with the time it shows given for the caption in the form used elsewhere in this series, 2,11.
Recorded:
6,47
